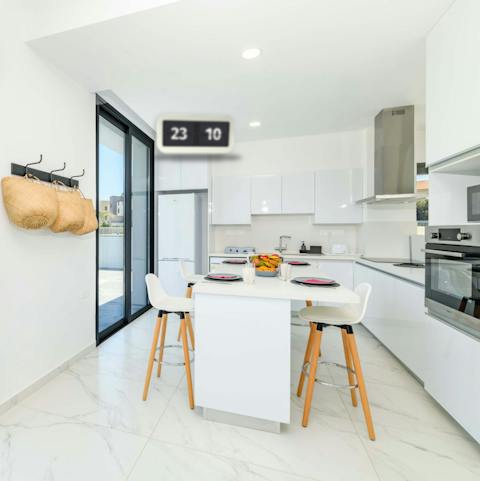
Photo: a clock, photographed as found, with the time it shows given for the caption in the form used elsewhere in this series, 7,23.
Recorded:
23,10
